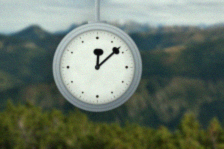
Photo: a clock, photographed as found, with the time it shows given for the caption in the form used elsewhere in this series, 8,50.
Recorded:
12,08
